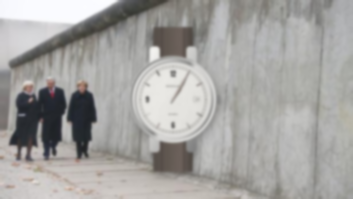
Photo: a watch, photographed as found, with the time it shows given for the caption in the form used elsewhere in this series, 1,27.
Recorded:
1,05
